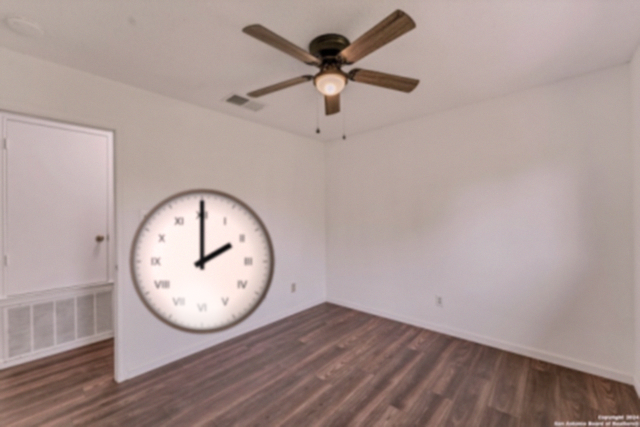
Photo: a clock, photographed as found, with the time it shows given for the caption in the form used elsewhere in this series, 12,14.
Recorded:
2,00
